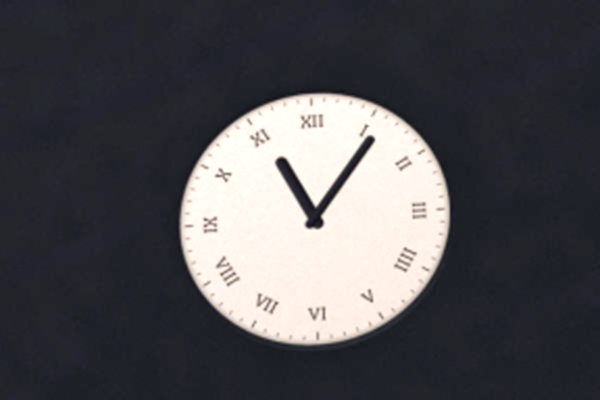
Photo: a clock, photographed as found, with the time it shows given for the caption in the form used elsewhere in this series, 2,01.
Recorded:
11,06
